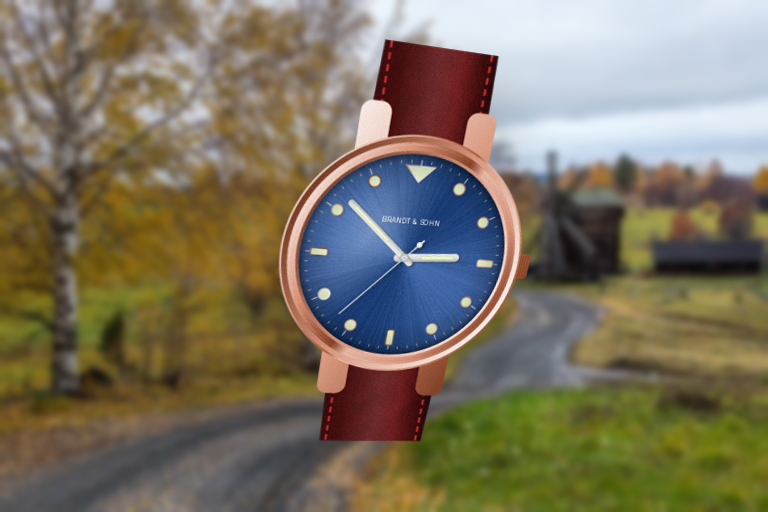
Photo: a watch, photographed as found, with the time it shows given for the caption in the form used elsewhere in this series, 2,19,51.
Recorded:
2,51,37
